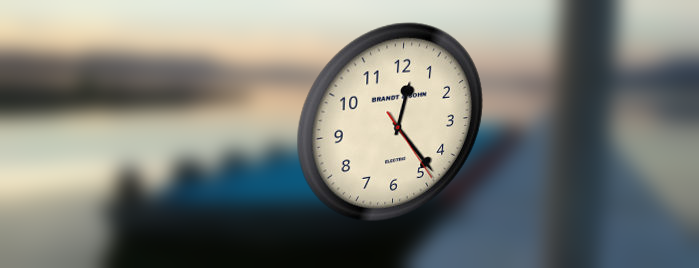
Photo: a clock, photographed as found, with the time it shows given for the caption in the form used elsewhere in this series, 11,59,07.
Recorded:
12,23,24
